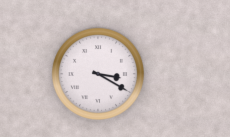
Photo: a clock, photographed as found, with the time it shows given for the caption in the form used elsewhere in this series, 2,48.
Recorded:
3,20
